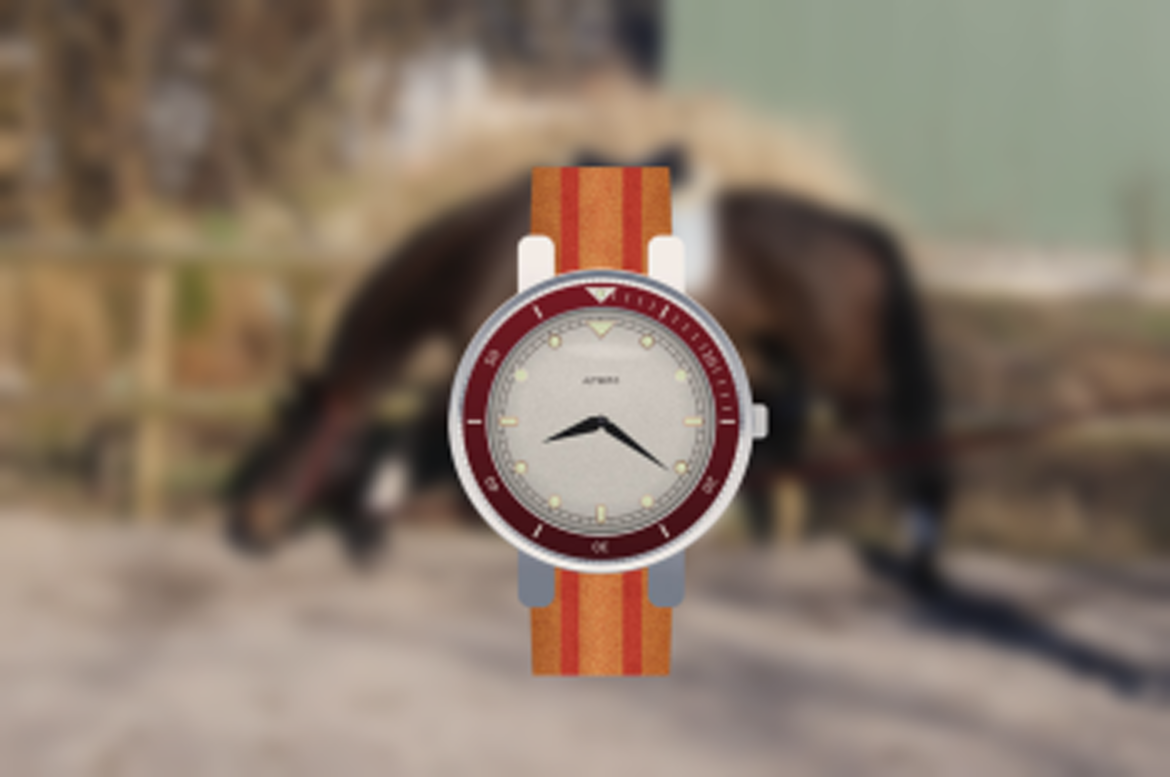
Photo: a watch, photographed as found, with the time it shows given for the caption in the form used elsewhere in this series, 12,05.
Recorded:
8,21
